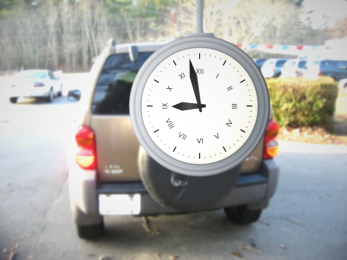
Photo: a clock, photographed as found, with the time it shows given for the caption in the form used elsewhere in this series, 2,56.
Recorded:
8,58
